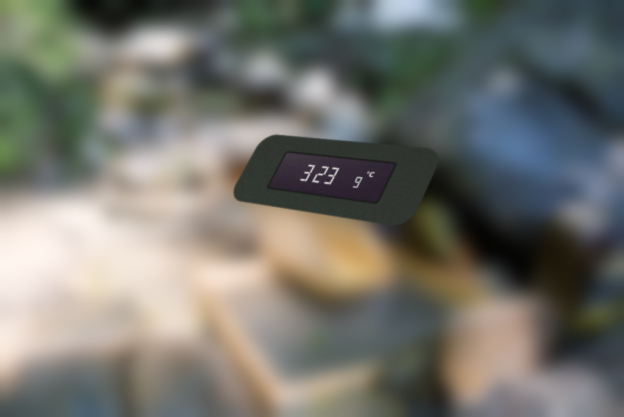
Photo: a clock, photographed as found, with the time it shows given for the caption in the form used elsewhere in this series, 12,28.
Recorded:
3,23
